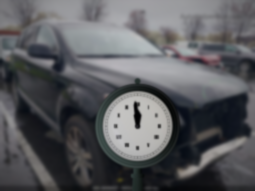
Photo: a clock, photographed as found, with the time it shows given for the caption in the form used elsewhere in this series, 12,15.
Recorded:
11,59
